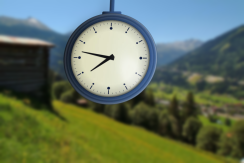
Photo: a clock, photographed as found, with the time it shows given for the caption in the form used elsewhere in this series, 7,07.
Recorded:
7,47
